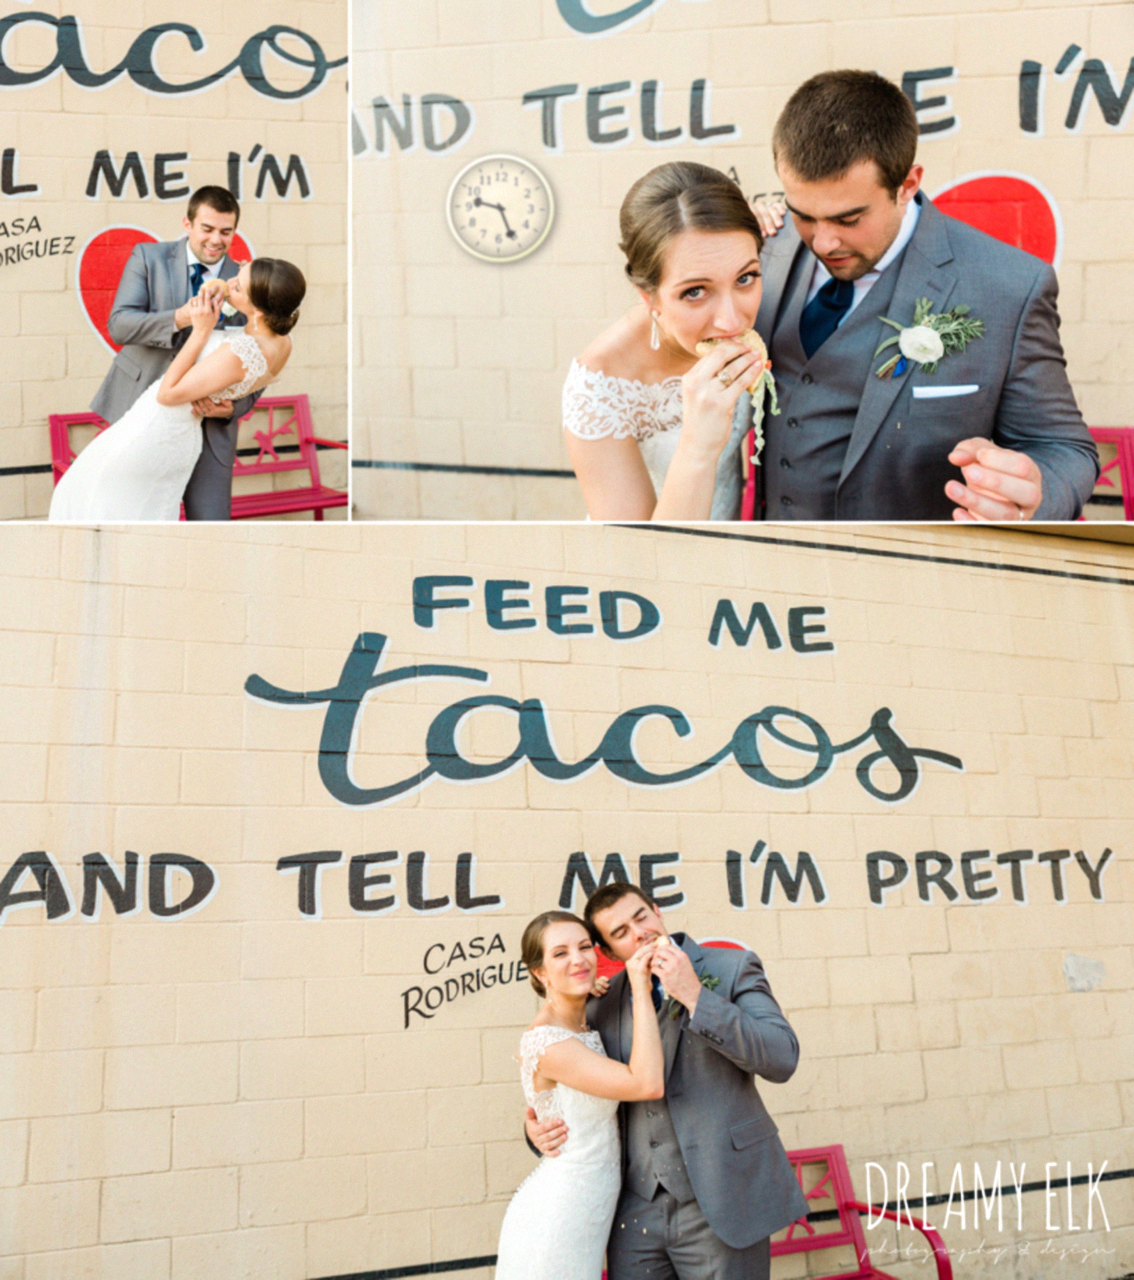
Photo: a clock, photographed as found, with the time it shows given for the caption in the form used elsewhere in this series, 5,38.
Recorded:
9,26
